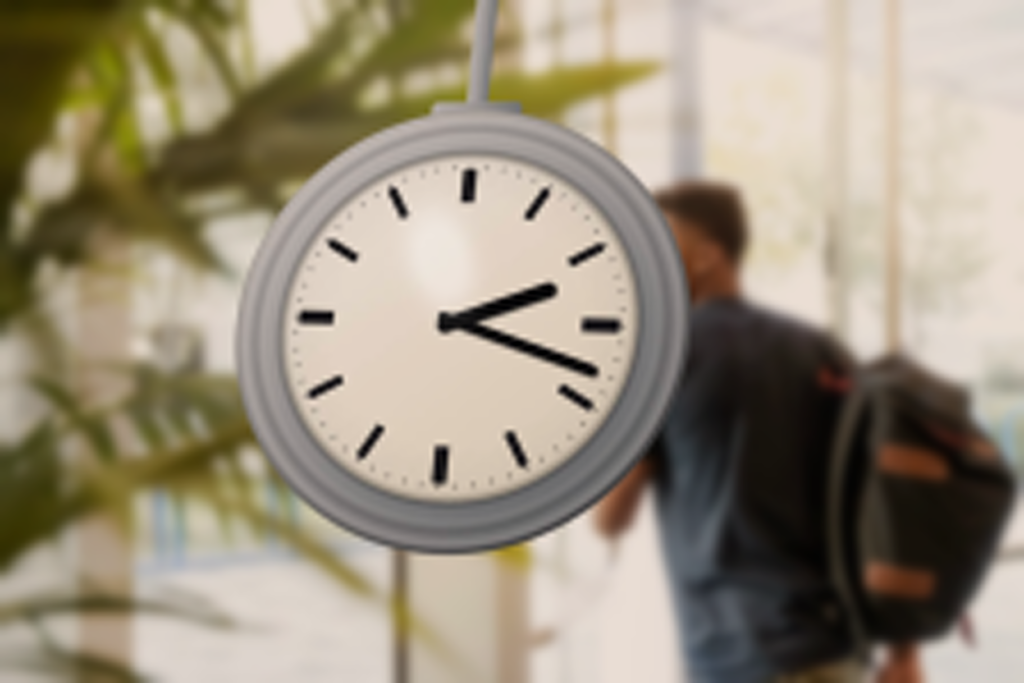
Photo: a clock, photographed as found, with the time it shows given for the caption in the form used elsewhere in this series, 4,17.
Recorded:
2,18
